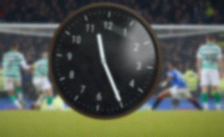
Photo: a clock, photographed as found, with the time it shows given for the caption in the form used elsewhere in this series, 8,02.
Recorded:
11,25
